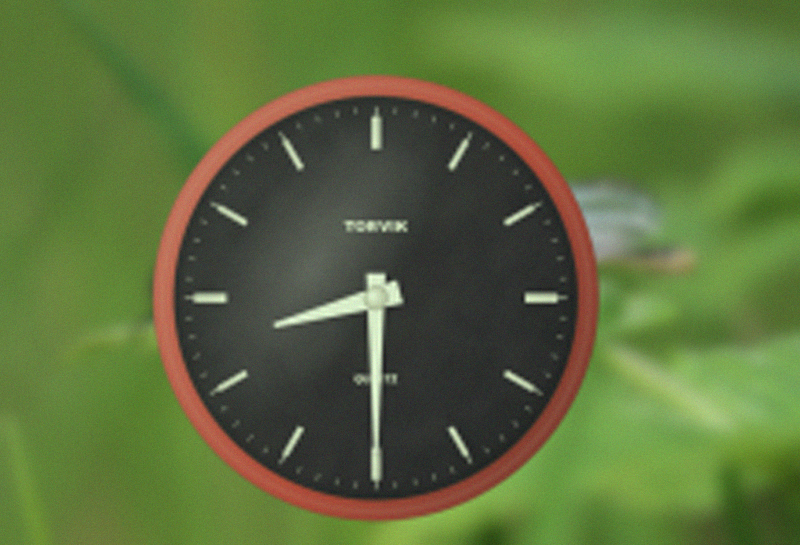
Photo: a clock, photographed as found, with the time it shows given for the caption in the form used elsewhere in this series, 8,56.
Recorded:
8,30
